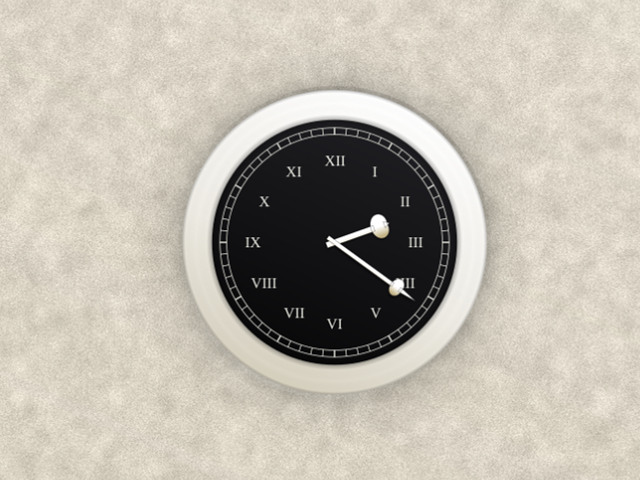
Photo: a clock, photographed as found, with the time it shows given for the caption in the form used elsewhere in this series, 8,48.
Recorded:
2,21
